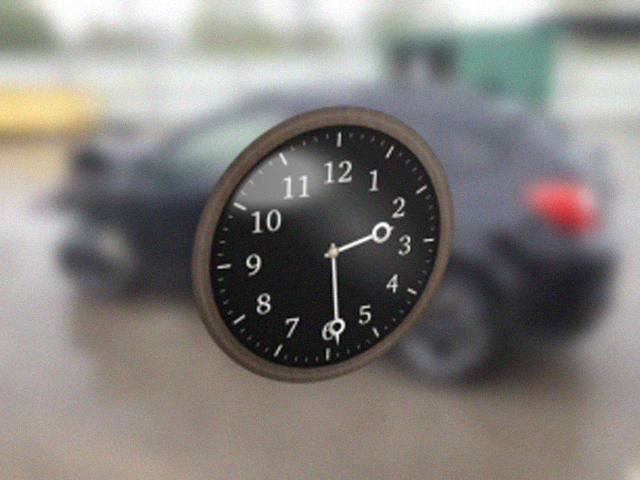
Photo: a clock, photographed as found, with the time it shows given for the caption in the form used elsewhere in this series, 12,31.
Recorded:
2,29
